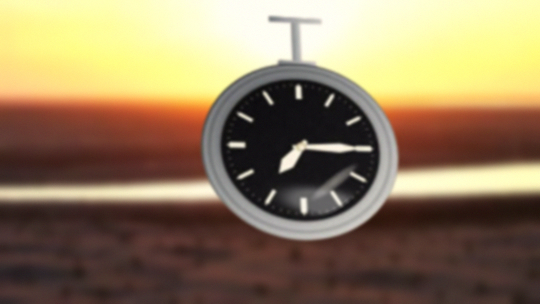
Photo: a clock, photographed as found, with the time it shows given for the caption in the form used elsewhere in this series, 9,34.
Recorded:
7,15
